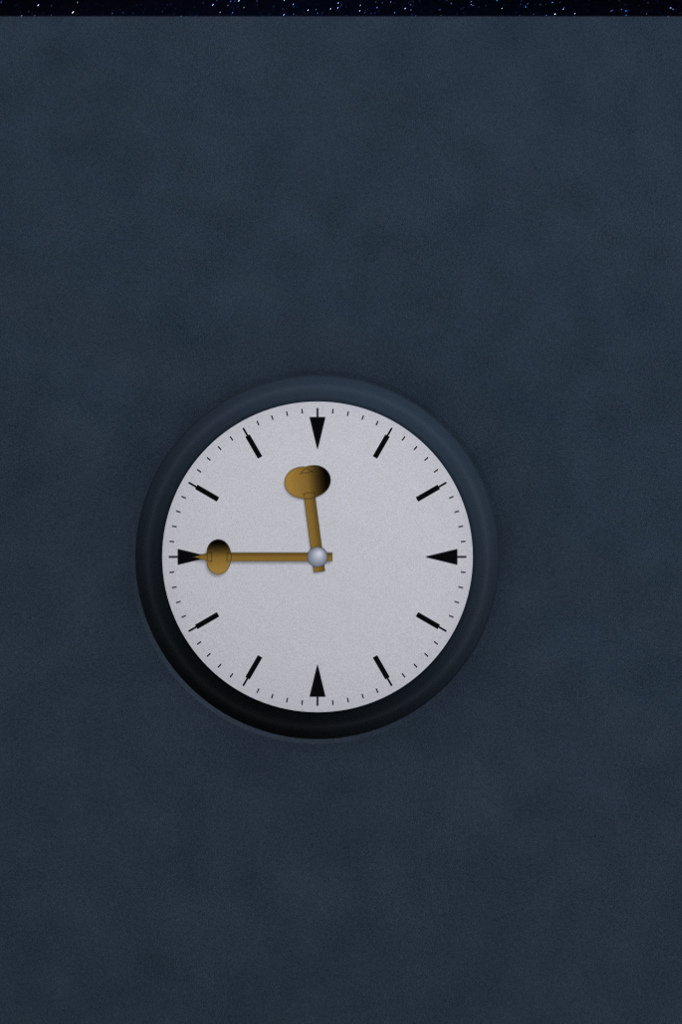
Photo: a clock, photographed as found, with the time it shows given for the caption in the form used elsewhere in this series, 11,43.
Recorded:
11,45
